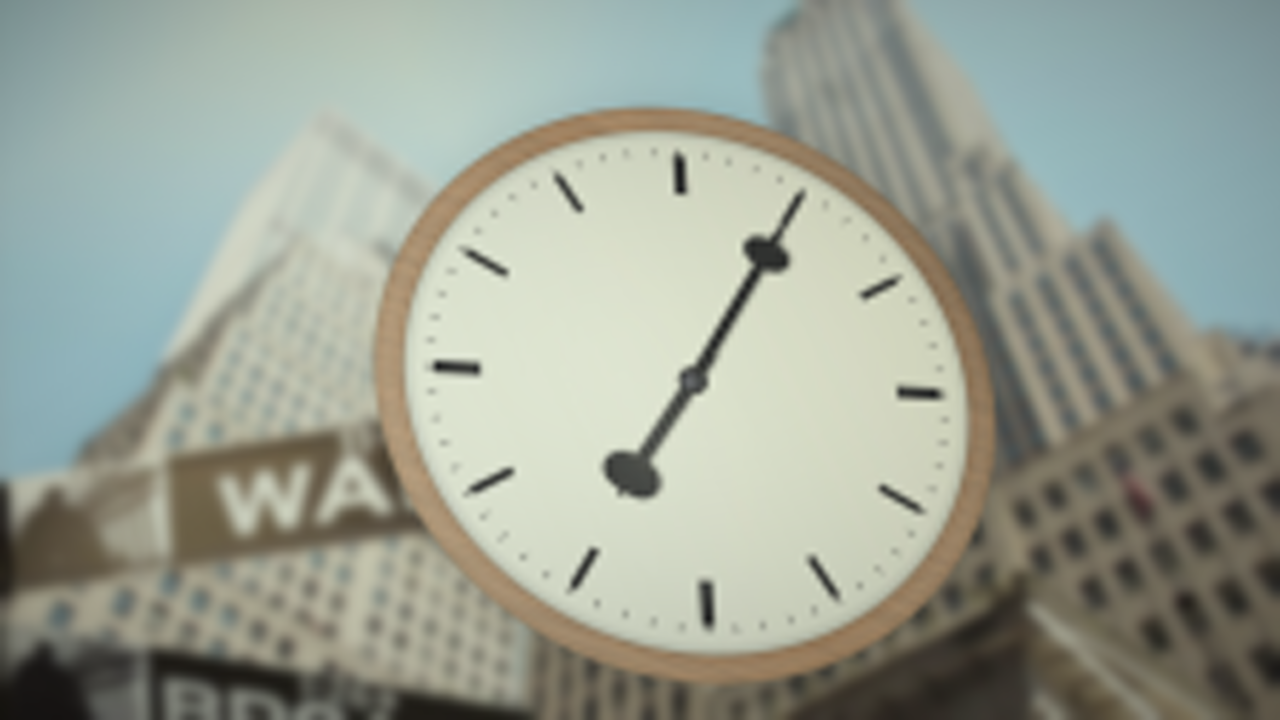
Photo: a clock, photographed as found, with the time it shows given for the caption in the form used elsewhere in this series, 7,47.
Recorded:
7,05
